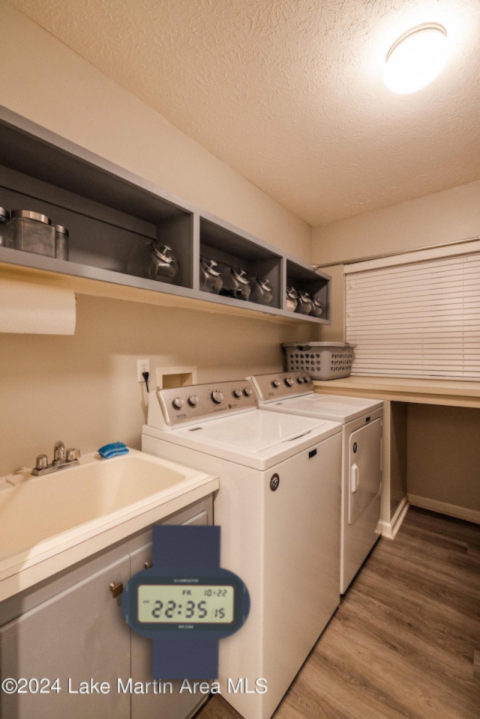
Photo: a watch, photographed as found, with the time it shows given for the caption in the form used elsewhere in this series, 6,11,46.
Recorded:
22,35,15
